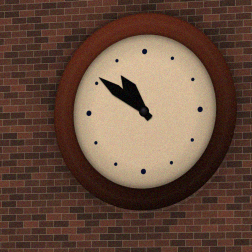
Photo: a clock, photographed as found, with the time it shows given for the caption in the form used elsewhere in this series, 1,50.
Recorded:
10,51
